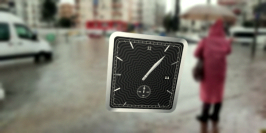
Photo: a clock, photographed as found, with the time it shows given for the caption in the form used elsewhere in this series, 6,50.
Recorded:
1,06
